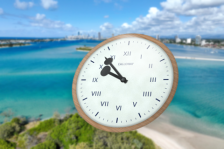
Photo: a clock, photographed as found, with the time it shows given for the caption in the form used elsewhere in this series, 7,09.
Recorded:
9,53
